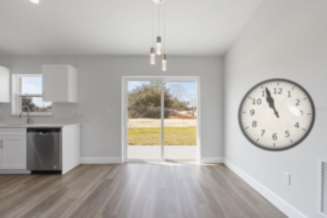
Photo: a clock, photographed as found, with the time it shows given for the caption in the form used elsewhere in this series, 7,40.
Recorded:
10,56
